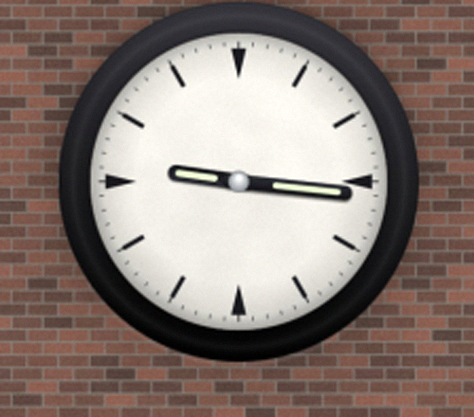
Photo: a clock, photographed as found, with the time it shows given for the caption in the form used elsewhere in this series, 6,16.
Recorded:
9,16
